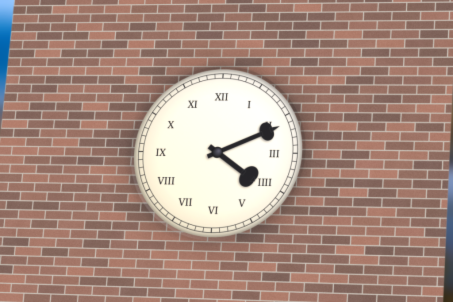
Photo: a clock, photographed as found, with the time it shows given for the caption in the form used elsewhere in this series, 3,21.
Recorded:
4,11
